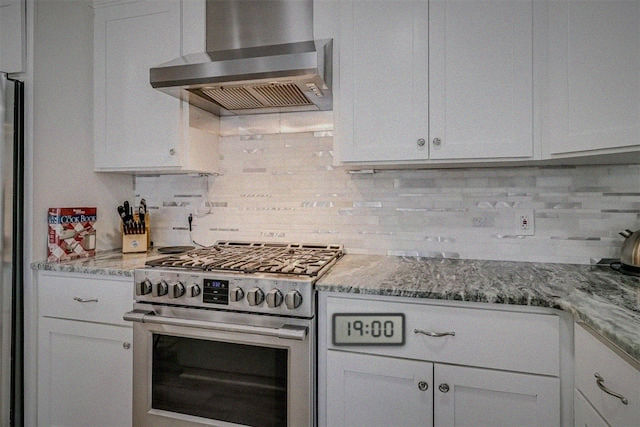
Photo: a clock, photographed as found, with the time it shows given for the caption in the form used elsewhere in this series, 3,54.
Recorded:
19,00
